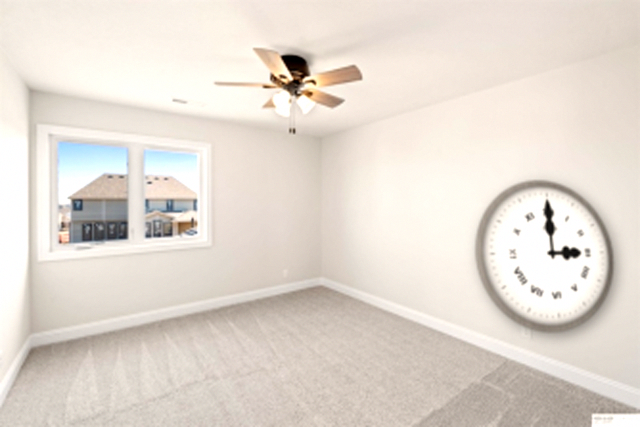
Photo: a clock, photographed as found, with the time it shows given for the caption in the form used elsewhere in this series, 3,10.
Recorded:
3,00
